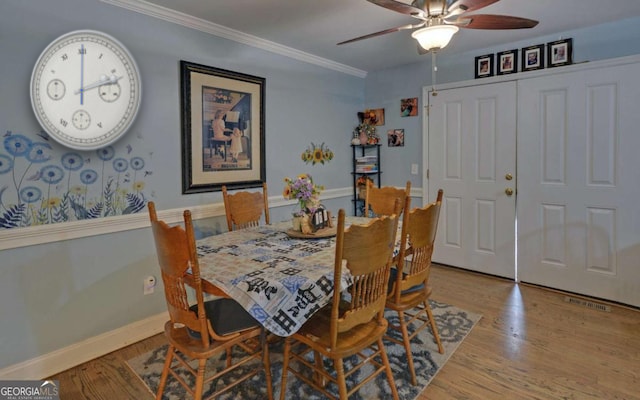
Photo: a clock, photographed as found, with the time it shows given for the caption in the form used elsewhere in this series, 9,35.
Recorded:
2,12
